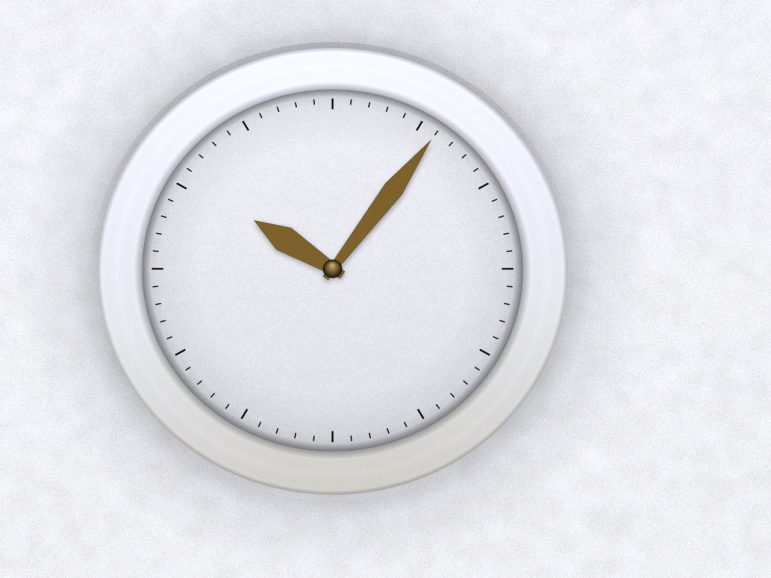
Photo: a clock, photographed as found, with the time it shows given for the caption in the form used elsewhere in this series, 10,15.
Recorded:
10,06
